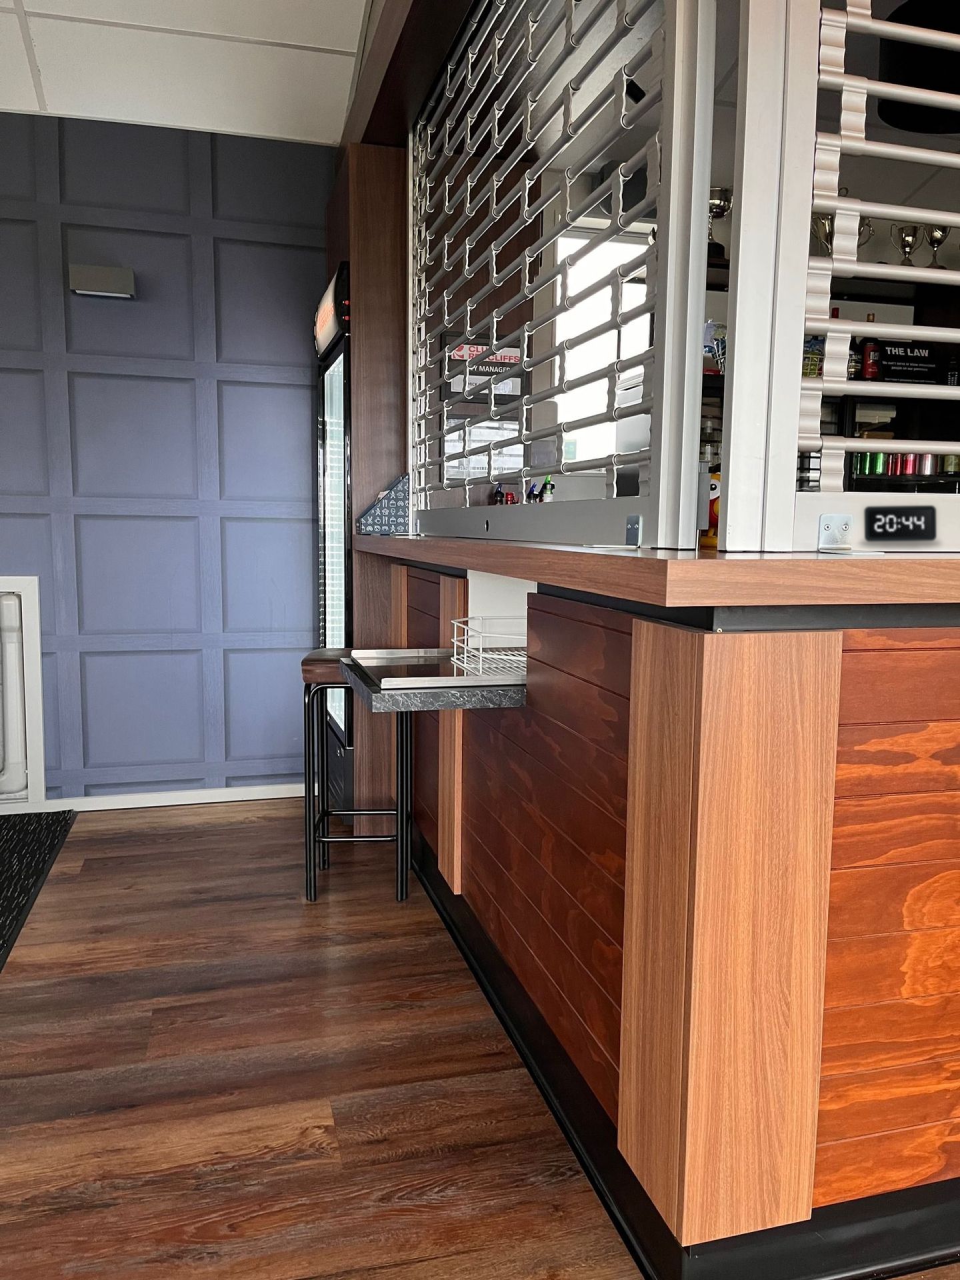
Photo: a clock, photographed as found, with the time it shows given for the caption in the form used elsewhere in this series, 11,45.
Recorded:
20,44
